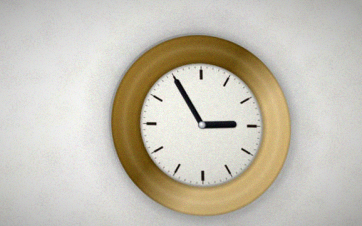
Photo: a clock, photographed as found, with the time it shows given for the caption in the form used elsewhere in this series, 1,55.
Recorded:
2,55
